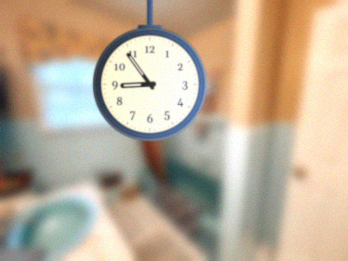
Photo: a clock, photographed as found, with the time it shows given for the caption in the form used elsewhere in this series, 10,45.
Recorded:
8,54
